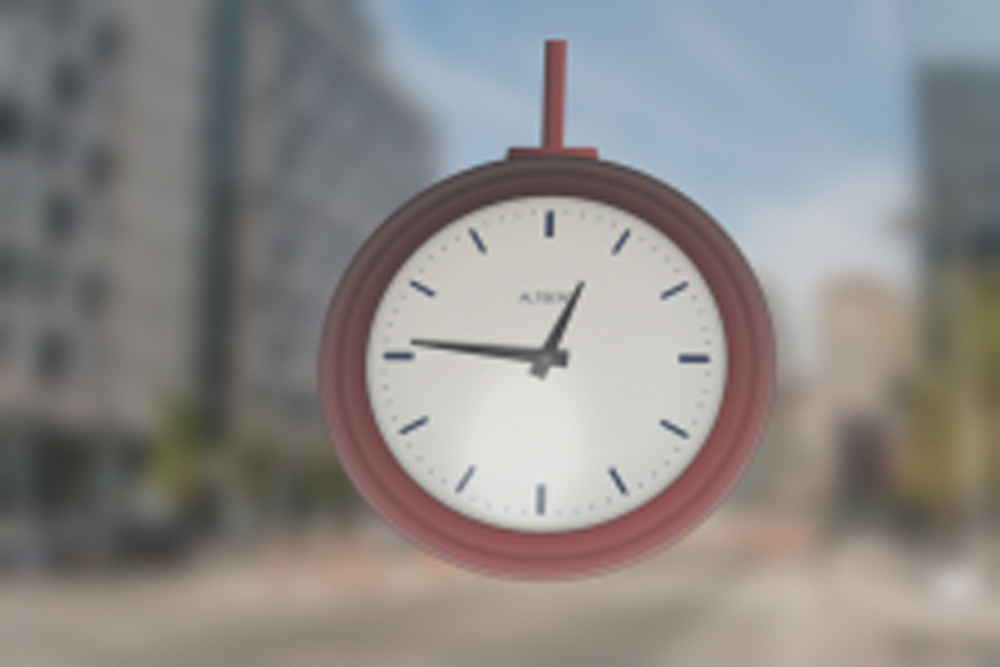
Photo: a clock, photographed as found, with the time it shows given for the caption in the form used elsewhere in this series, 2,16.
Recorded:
12,46
